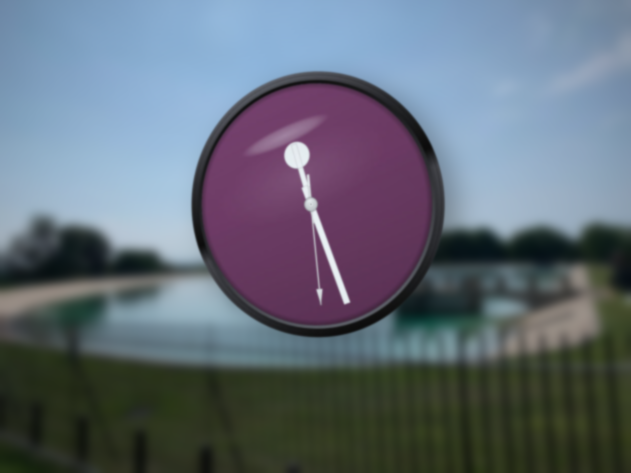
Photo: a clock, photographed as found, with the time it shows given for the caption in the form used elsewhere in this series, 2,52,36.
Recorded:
11,26,29
